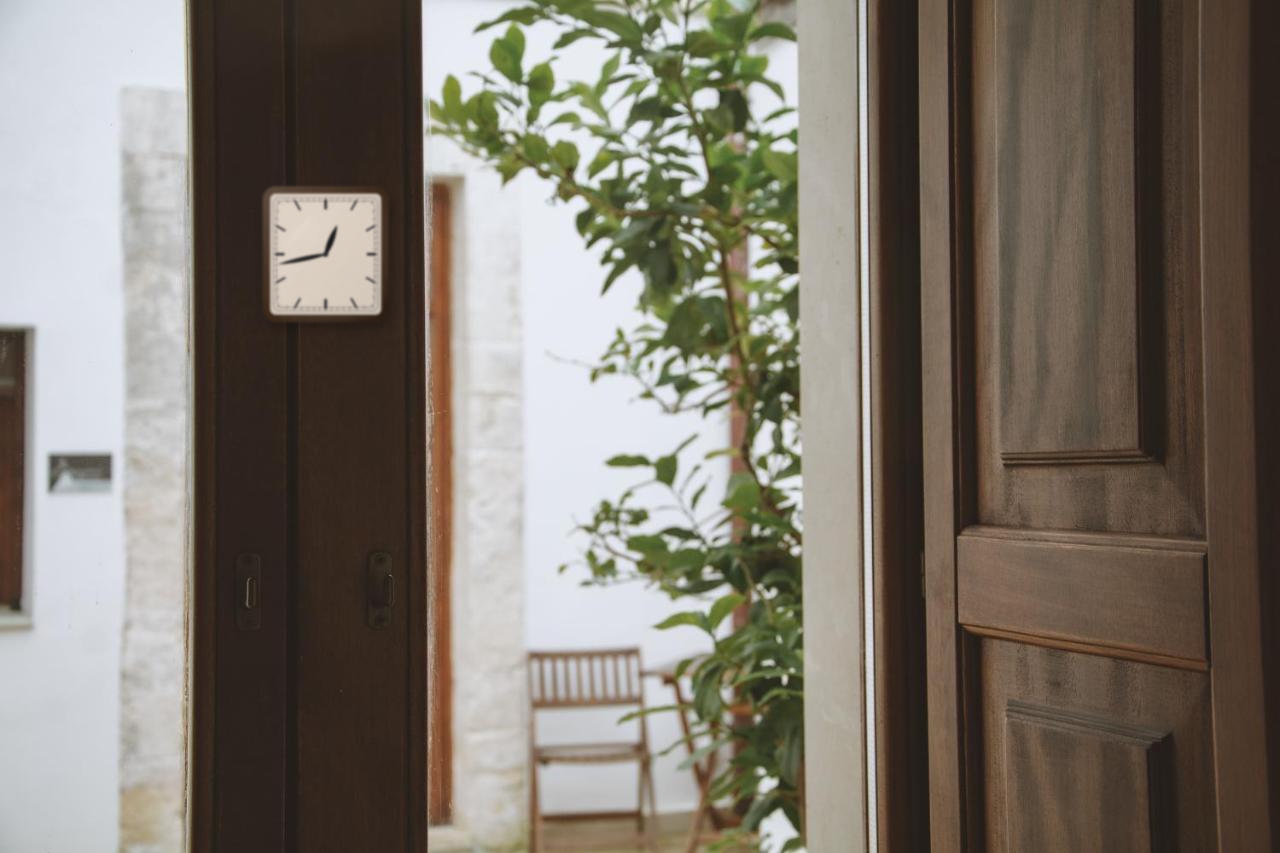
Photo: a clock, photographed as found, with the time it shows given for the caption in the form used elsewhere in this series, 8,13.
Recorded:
12,43
